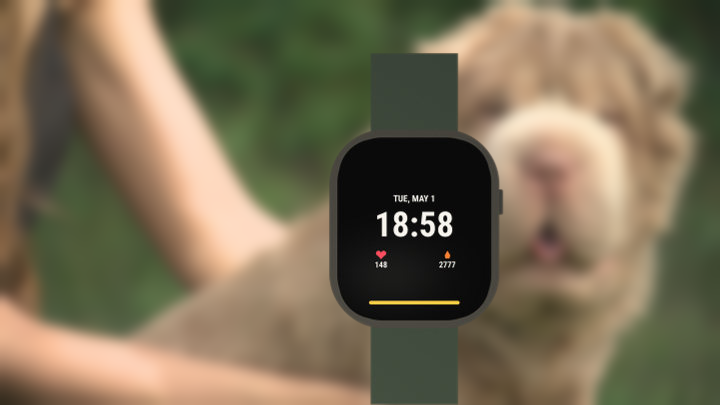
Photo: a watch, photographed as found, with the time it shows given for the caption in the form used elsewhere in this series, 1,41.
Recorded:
18,58
